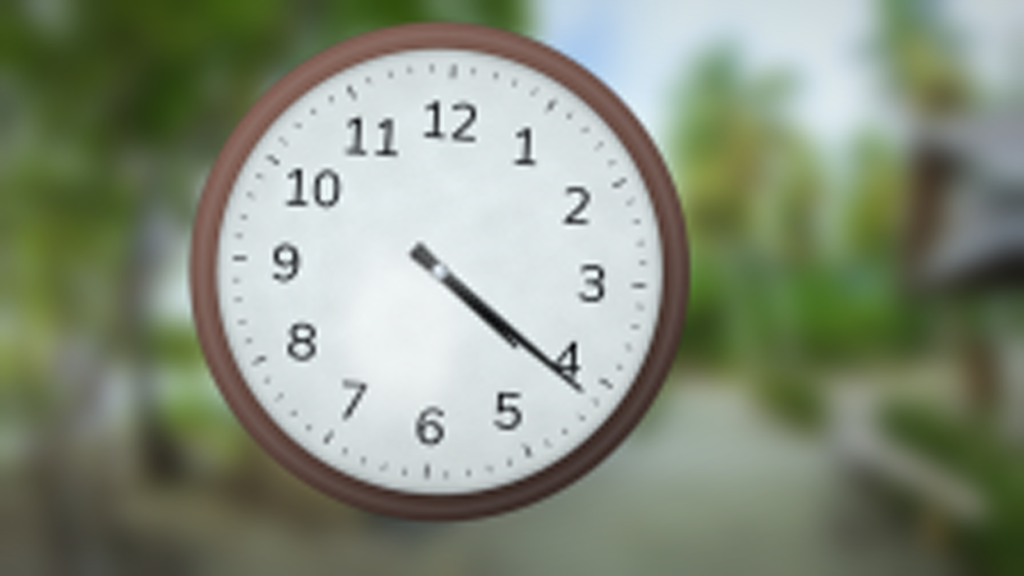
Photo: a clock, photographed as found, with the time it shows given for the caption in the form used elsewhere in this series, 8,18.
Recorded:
4,21
